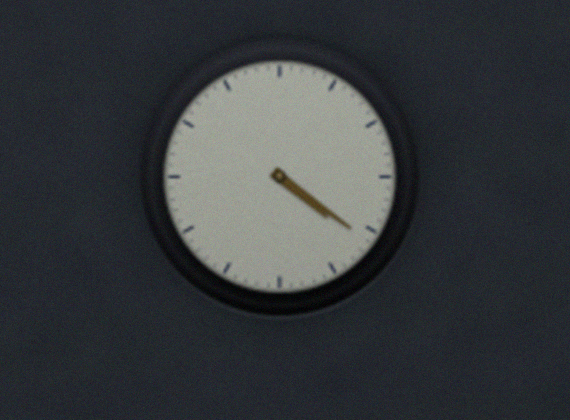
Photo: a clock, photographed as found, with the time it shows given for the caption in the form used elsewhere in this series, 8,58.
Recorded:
4,21
